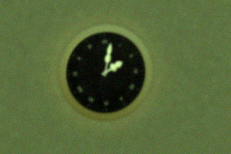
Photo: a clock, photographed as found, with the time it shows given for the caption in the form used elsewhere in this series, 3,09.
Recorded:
2,02
